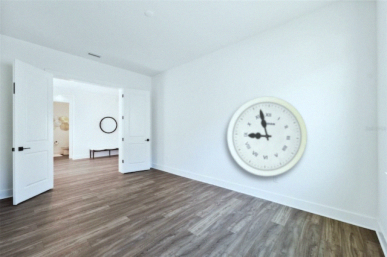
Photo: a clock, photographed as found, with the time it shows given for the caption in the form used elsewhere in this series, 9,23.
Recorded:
8,57
